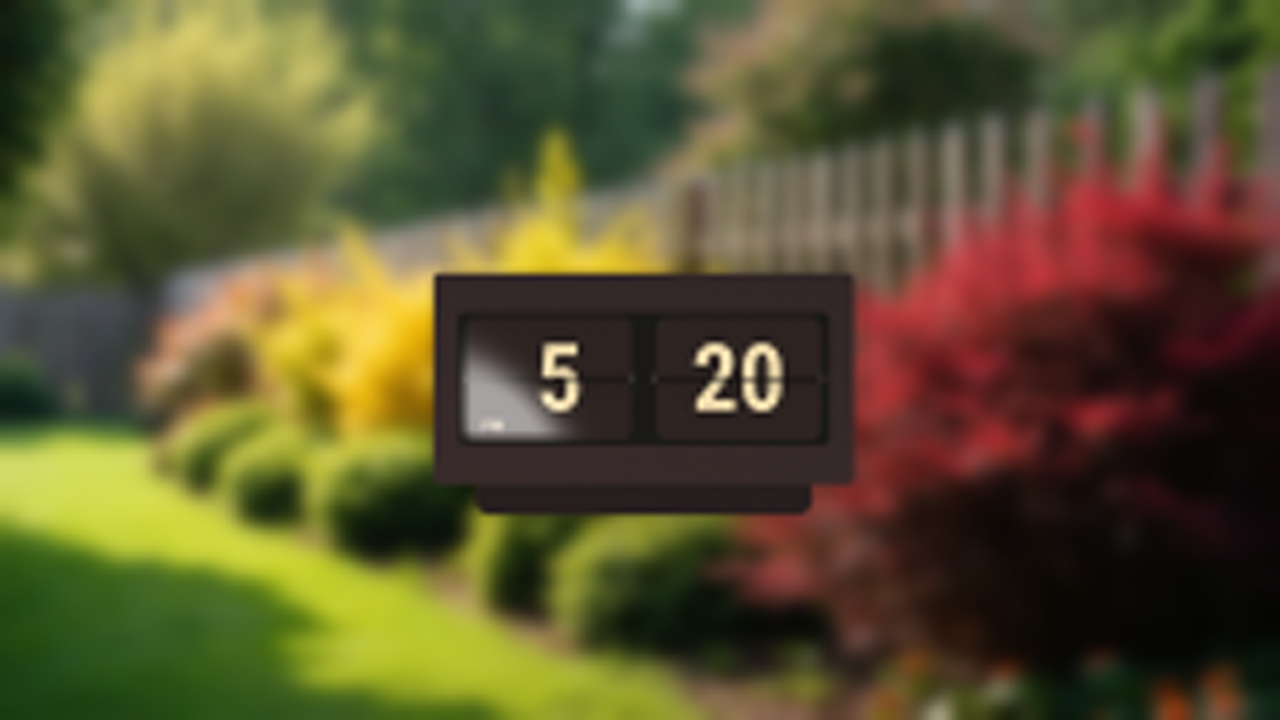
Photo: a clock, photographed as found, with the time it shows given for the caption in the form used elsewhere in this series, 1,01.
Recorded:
5,20
